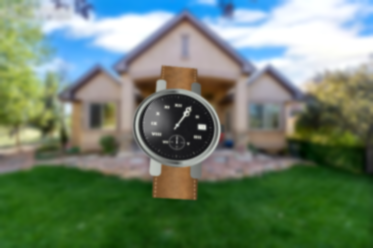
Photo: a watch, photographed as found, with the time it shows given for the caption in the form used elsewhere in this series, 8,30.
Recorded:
1,05
